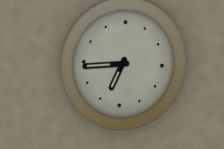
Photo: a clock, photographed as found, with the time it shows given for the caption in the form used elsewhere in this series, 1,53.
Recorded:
6,44
